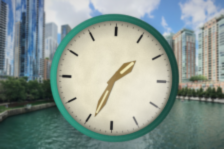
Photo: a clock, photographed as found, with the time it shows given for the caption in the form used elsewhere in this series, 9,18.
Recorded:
1,34
